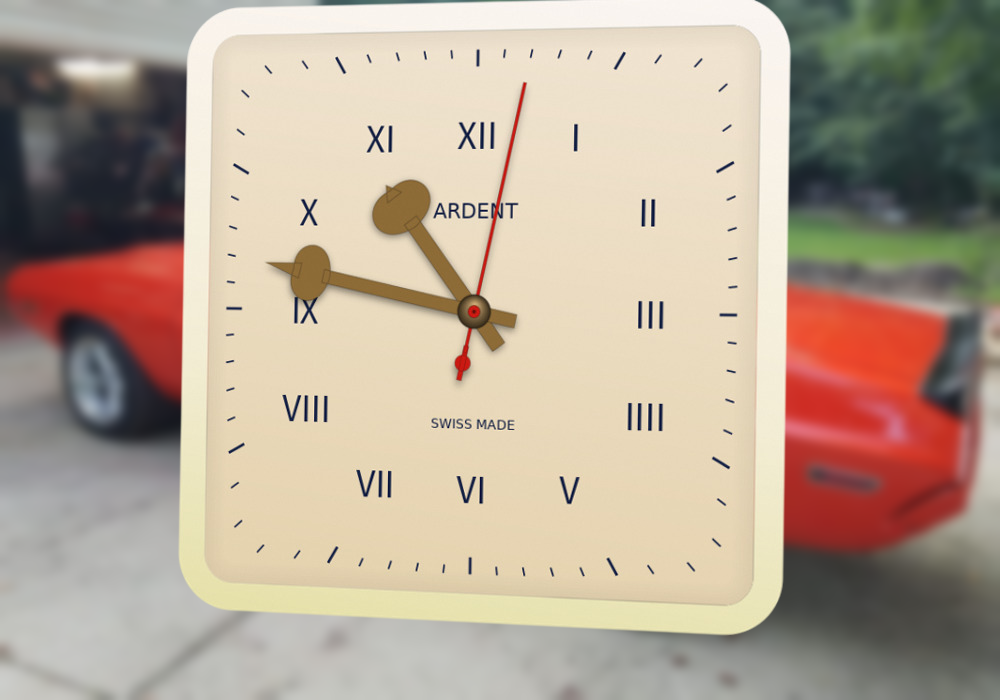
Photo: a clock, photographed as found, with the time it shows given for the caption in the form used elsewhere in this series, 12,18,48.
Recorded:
10,47,02
